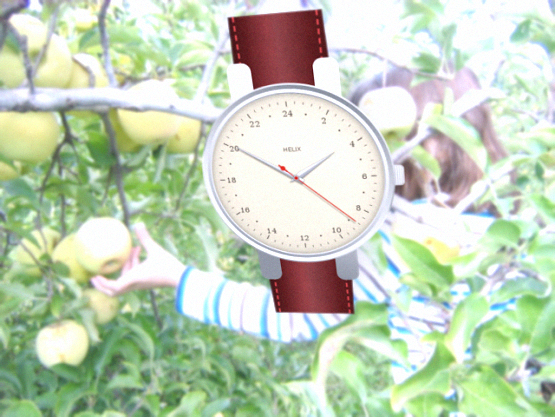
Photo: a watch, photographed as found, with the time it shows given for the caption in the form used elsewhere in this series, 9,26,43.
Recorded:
3,50,22
